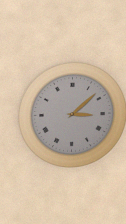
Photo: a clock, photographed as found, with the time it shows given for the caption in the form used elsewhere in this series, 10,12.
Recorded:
3,08
